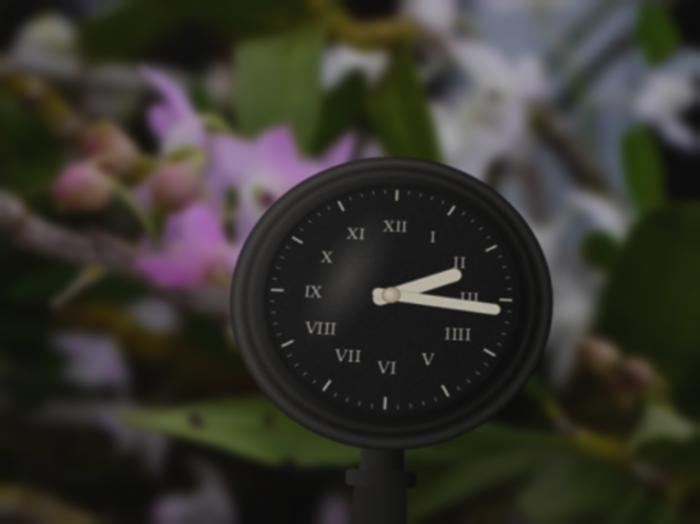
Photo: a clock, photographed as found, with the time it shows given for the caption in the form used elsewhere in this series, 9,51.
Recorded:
2,16
